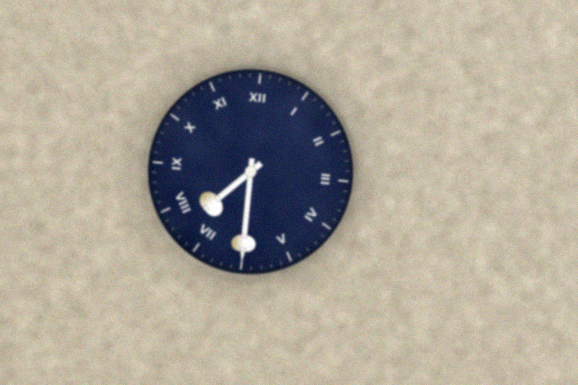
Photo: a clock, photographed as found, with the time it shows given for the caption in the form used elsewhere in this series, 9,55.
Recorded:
7,30
